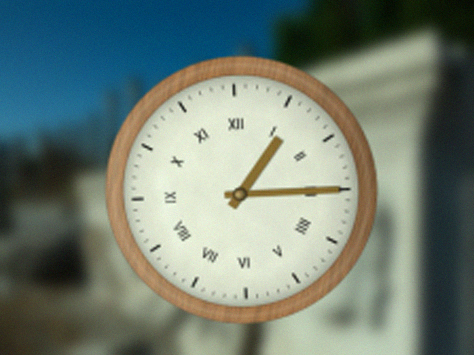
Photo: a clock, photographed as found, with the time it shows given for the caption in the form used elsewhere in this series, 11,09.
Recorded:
1,15
